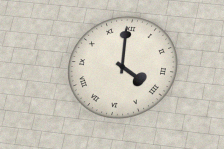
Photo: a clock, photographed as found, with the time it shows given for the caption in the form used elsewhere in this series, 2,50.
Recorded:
3,59
